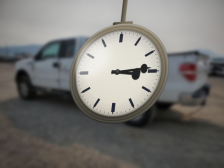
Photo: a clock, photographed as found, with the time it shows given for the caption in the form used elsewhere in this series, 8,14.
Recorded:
3,14
